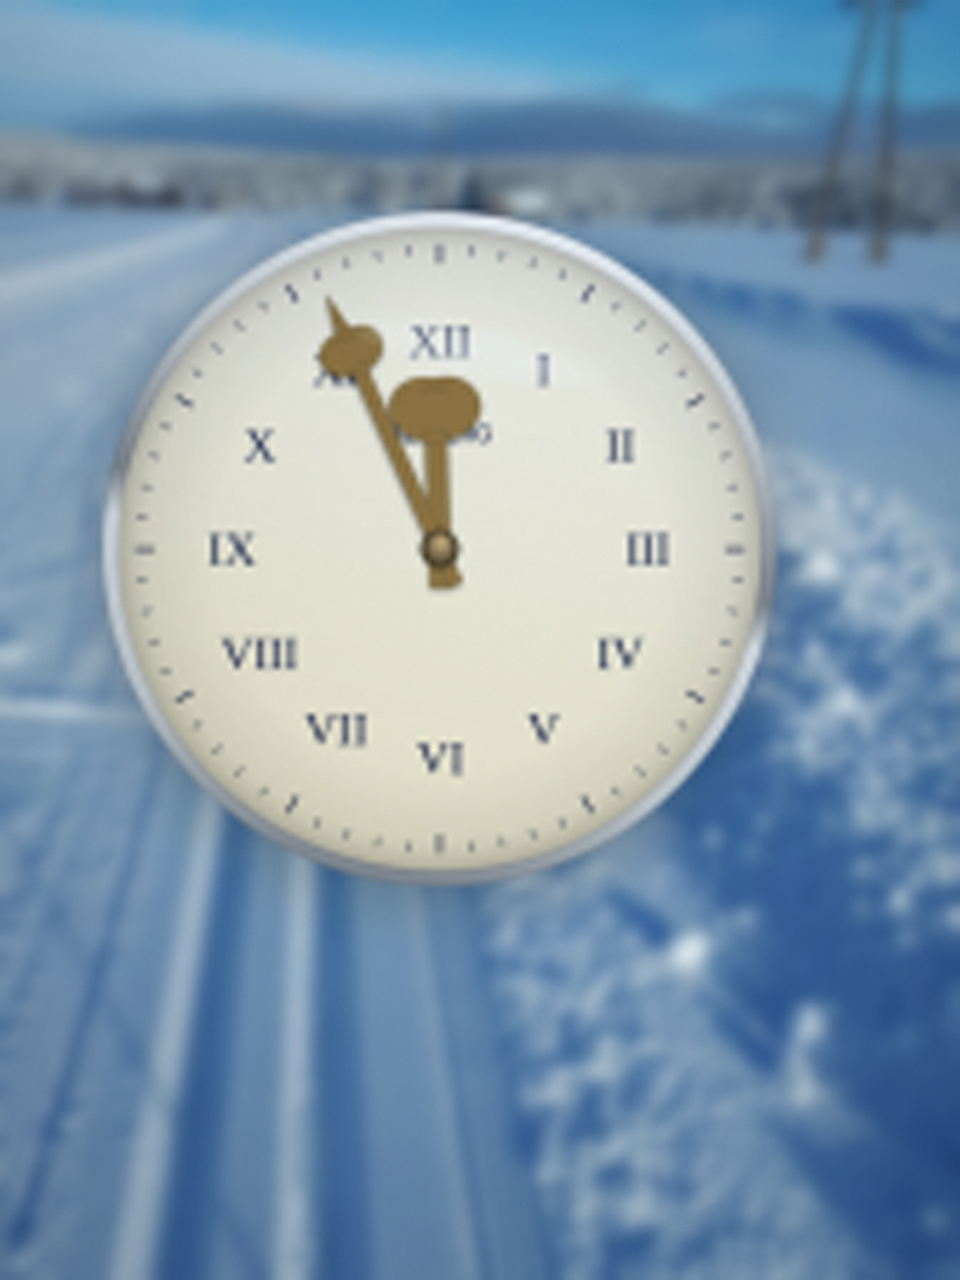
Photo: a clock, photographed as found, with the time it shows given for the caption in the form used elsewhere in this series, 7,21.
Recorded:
11,56
